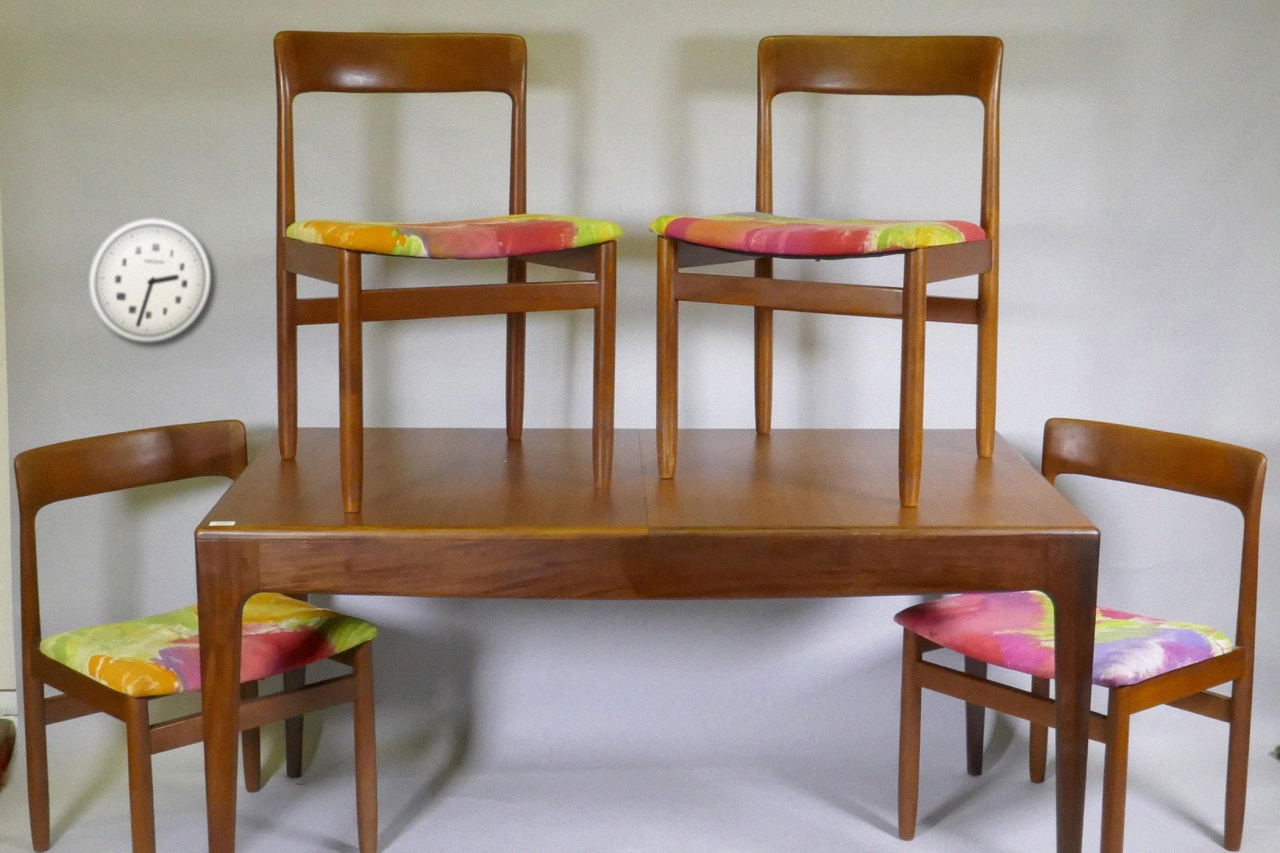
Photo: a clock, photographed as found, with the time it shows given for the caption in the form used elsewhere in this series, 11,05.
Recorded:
2,32
